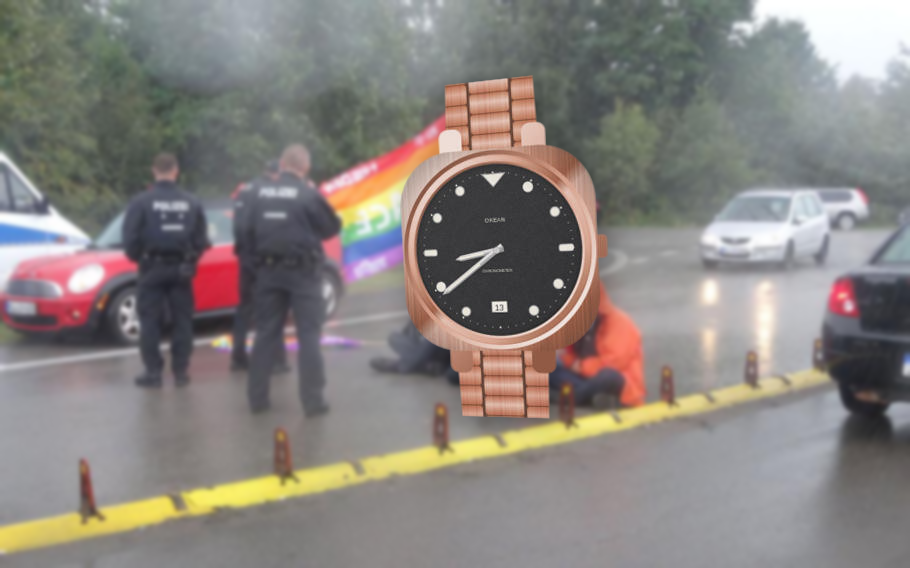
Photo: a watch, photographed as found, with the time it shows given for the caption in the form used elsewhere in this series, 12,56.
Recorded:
8,39
